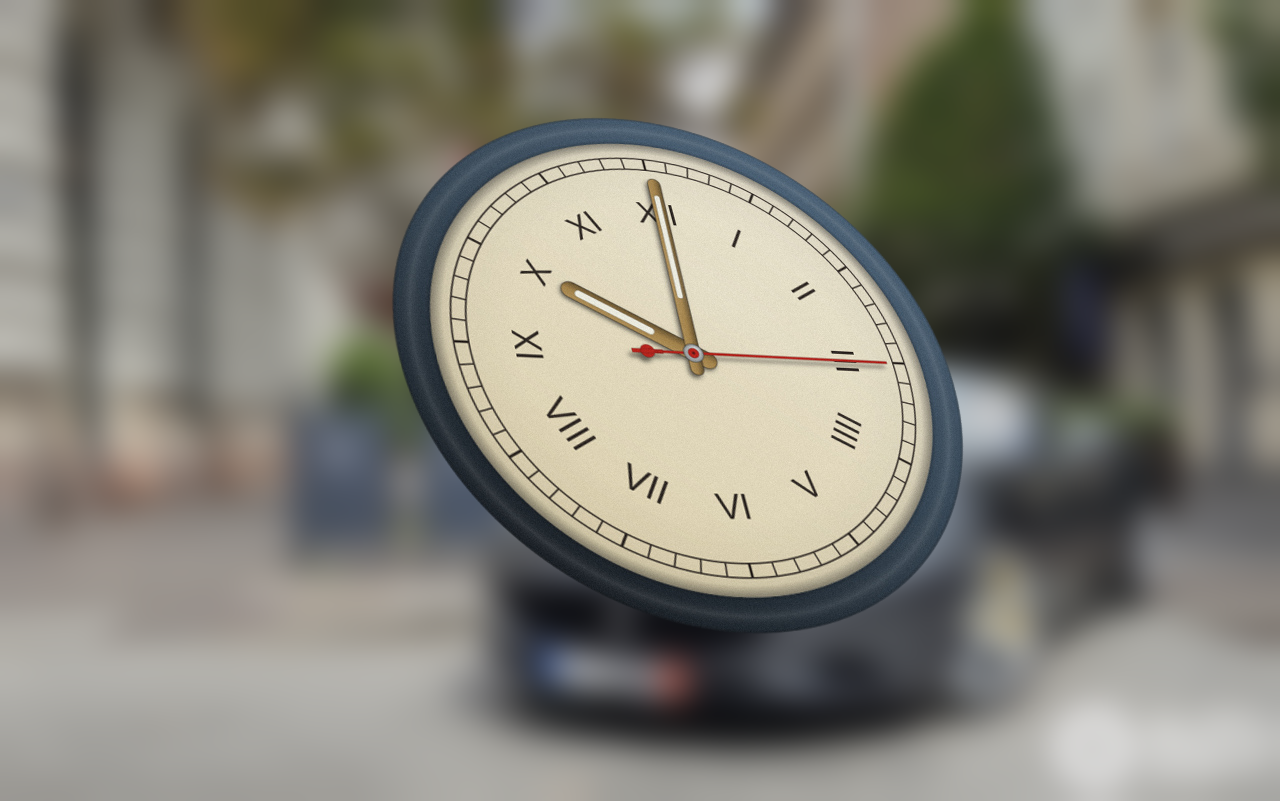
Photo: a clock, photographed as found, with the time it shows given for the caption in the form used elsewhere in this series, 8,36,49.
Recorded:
10,00,15
